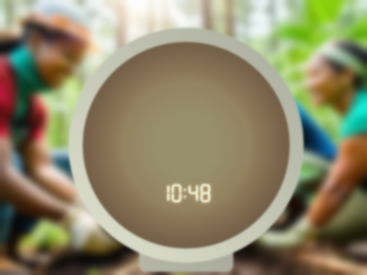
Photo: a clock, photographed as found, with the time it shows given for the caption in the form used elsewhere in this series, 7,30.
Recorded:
10,48
